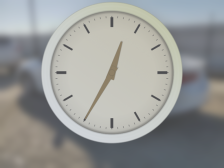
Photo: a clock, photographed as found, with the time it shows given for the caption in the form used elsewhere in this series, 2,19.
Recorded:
12,35
